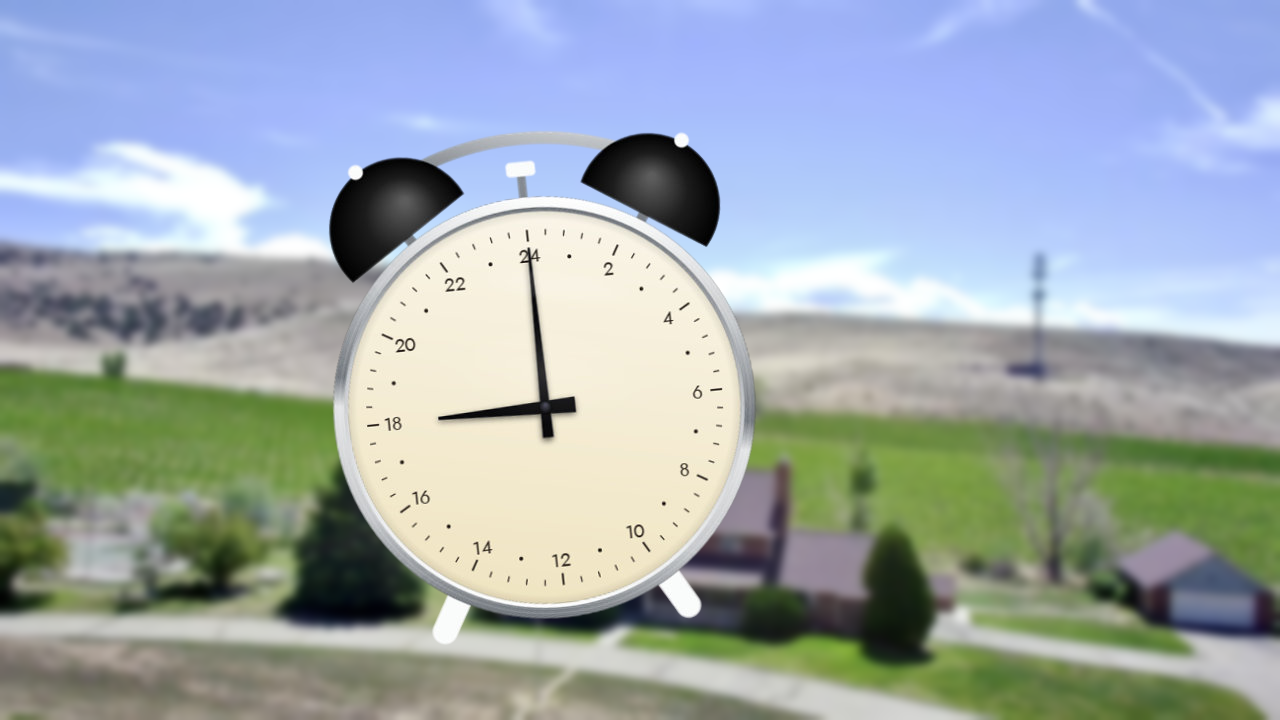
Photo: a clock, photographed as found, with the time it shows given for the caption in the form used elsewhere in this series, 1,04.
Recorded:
18,00
